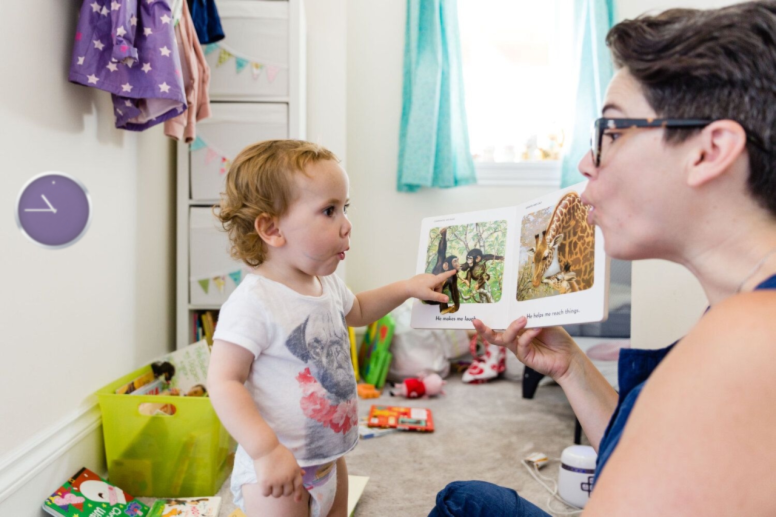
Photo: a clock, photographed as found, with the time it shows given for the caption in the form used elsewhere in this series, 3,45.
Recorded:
10,45
